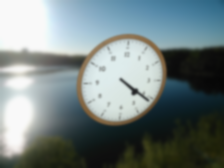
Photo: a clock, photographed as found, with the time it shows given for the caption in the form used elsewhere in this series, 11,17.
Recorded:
4,21
